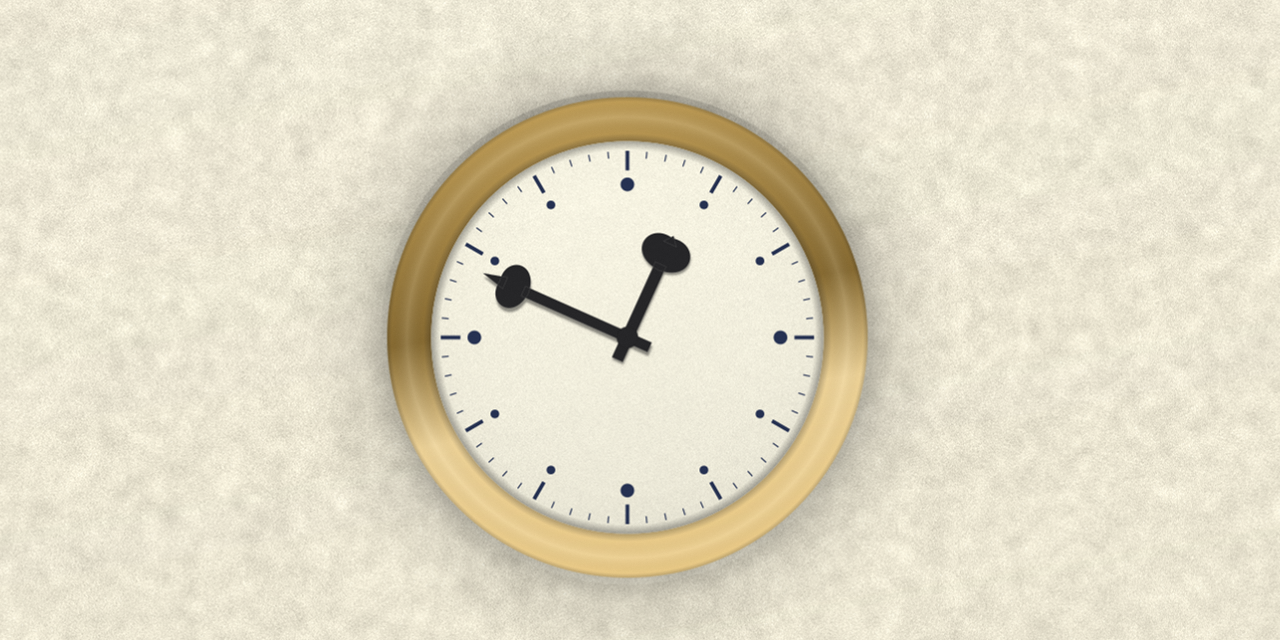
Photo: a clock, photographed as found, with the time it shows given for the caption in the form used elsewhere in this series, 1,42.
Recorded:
12,49
